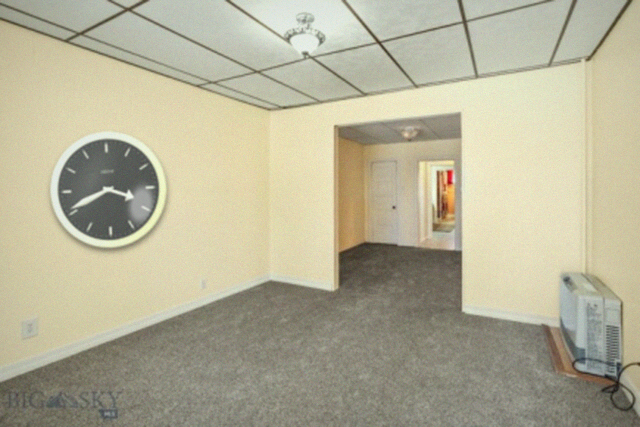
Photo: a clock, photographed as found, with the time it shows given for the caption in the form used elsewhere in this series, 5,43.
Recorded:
3,41
